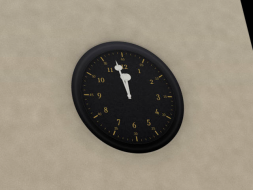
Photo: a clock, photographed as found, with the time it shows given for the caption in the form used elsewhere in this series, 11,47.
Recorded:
11,58
